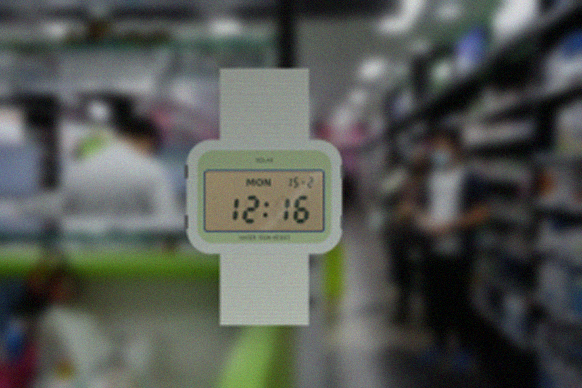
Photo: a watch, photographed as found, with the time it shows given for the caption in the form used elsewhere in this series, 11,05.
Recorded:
12,16
